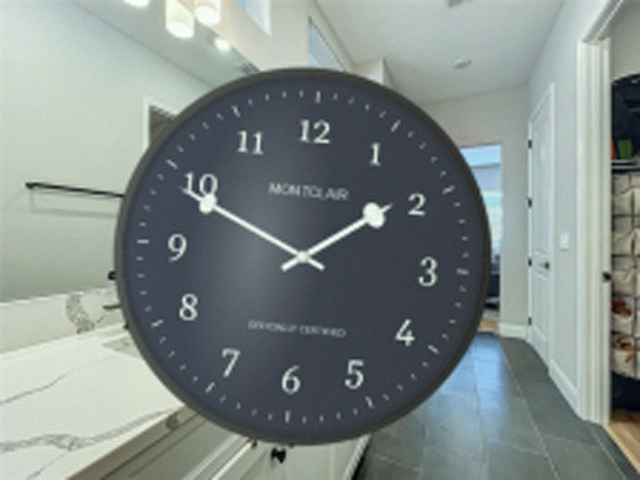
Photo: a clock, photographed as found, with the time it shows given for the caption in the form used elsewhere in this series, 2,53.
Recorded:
1,49
